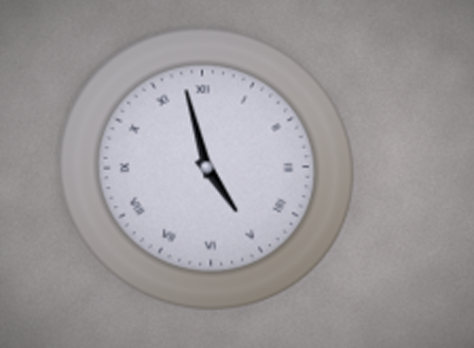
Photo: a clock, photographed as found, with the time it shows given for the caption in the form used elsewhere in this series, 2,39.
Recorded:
4,58
